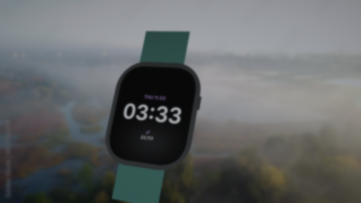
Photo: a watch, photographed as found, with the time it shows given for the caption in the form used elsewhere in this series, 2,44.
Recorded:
3,33
